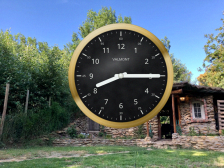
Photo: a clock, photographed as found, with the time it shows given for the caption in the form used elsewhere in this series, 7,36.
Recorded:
8,15
